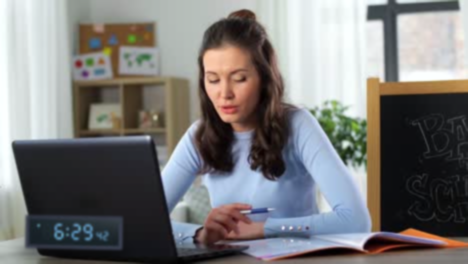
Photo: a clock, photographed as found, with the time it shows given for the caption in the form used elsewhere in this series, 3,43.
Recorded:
6,29
